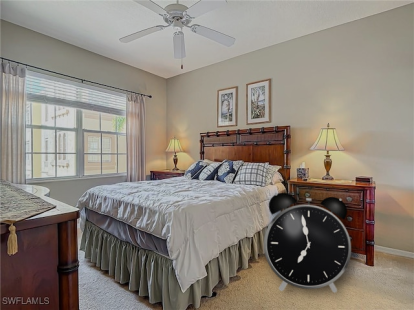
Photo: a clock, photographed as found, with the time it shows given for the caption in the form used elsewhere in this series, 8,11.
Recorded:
6,58
